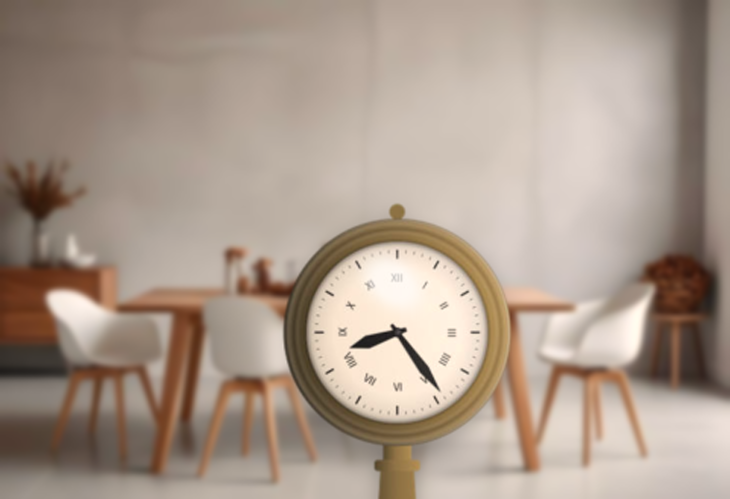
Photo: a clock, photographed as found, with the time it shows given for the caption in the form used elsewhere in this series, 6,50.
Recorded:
8,24
